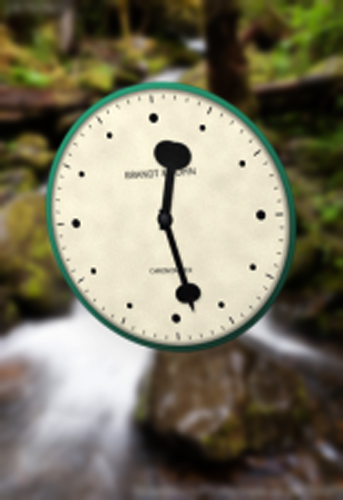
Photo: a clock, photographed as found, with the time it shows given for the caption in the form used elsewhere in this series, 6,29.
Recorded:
12,28
